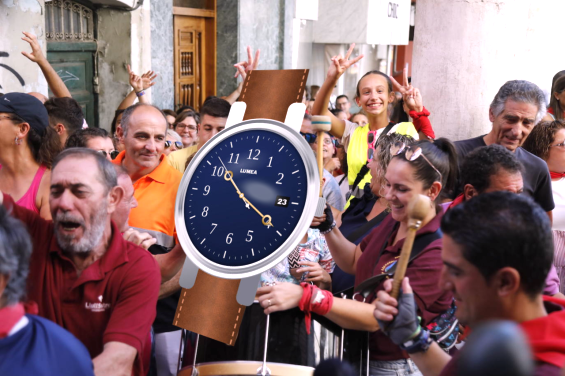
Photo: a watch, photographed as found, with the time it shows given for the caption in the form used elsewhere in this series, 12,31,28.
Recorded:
10,19,52
